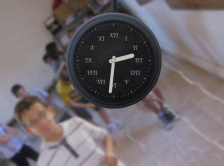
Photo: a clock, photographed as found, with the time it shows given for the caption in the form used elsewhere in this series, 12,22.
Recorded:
2,31
